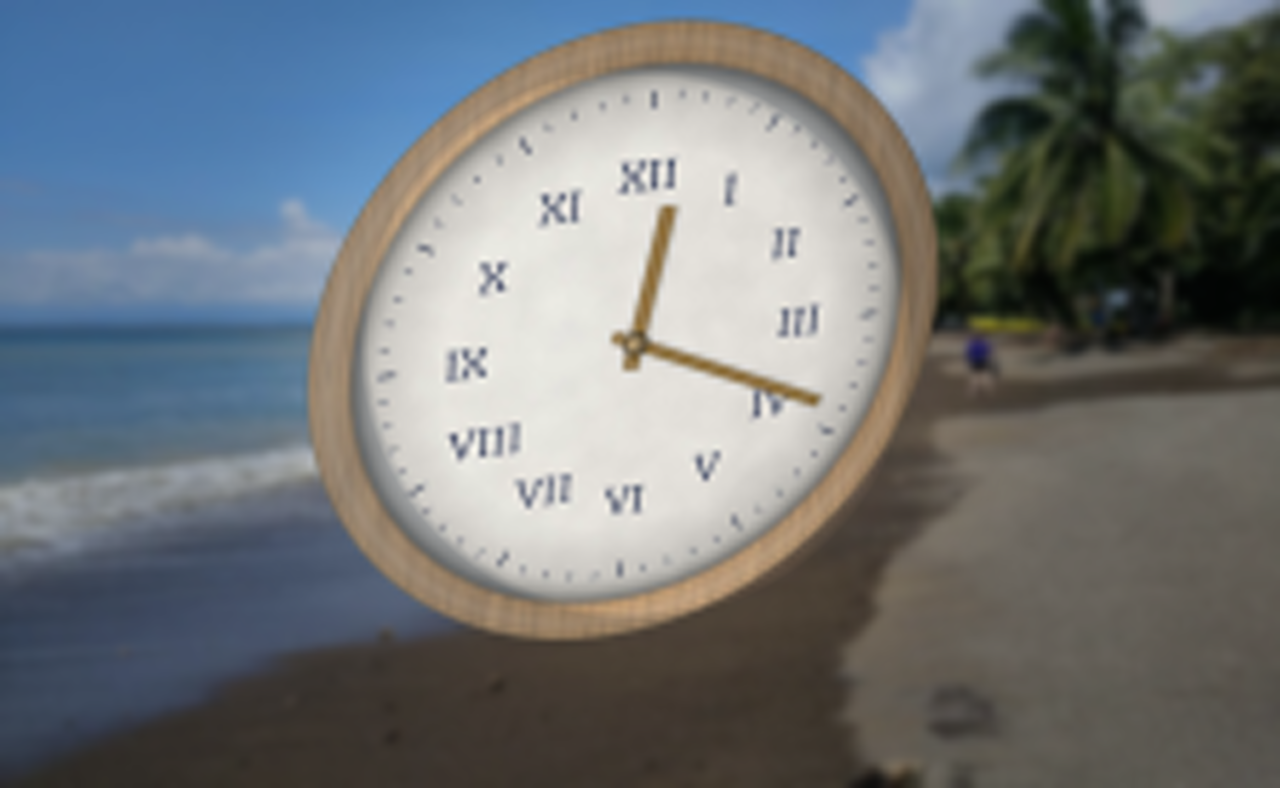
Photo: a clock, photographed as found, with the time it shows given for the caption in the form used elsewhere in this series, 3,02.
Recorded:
12,19
